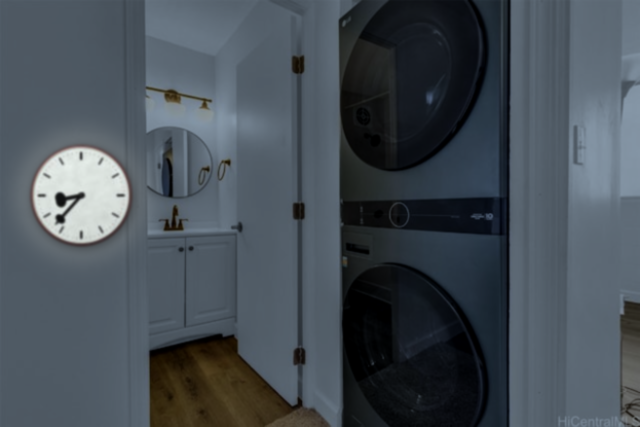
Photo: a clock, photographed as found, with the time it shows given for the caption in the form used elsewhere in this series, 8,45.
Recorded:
8,37
